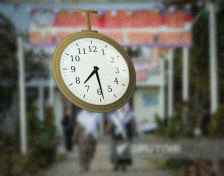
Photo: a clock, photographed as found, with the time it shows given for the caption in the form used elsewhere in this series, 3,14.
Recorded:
7,29
